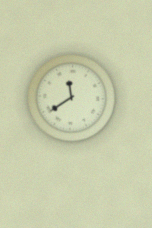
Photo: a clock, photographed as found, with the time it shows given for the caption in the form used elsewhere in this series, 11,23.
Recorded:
11,39
